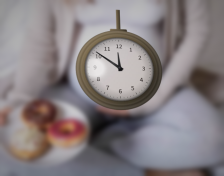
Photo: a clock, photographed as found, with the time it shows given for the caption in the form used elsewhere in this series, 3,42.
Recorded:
11,51
